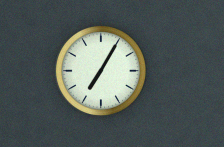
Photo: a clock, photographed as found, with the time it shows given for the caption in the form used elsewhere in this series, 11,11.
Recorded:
7,05
